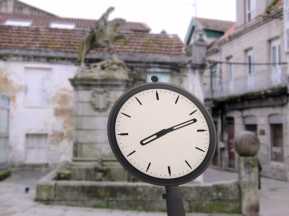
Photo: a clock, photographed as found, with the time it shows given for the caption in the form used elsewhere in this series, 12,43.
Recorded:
8,12
